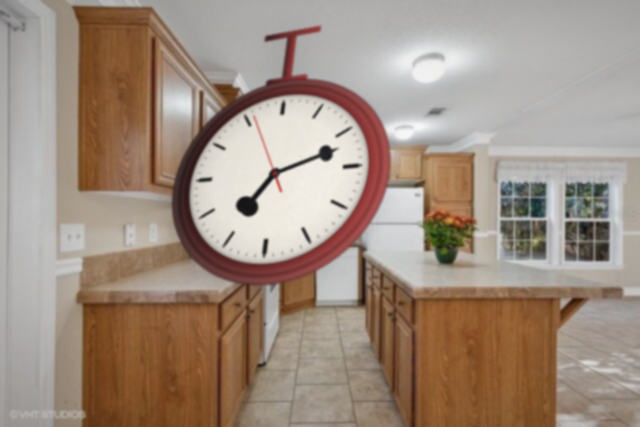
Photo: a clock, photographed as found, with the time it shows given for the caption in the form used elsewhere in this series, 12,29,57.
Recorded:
7,11,56
